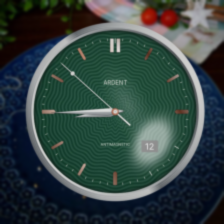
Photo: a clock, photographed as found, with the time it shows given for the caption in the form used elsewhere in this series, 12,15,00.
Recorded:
8,44,52
